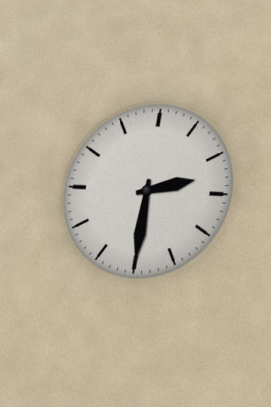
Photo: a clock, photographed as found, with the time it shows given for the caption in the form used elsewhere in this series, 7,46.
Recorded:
2,30
